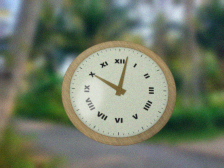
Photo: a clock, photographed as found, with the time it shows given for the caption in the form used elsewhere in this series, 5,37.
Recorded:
10,02
